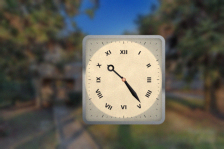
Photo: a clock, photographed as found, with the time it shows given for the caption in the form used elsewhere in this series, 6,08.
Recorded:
10,24
